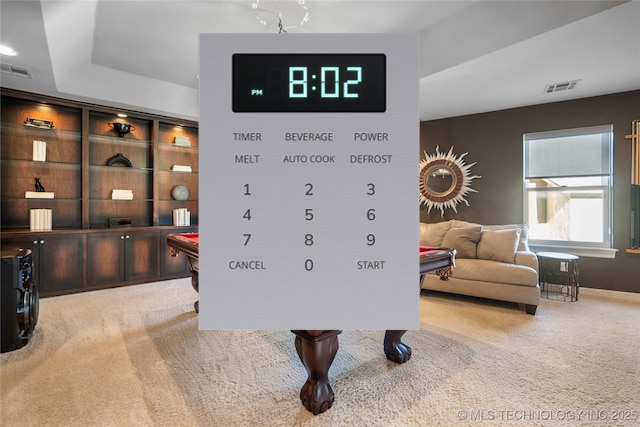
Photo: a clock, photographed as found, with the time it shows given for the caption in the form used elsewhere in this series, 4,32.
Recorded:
8,02
